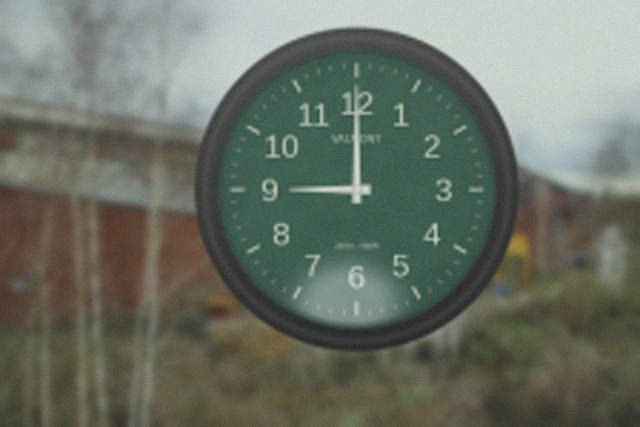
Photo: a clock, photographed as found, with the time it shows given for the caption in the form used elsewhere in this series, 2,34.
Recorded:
9,00
